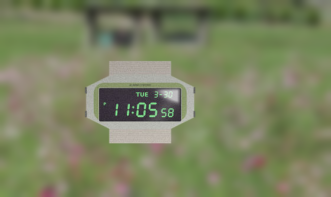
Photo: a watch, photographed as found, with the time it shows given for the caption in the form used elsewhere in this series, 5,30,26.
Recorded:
11,05,58
